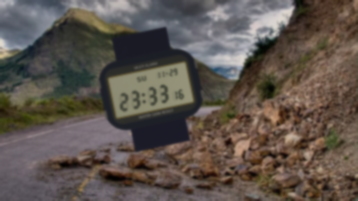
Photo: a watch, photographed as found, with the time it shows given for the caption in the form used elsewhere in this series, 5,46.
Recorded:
23,33
